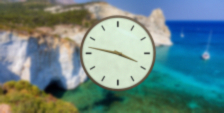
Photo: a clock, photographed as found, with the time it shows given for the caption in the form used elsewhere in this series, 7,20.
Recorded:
3,47
